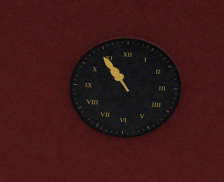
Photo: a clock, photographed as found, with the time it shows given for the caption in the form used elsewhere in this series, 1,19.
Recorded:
10,54
